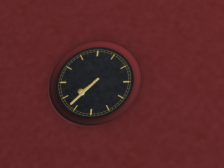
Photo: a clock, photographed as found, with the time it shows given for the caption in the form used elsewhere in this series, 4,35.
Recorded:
7,37
